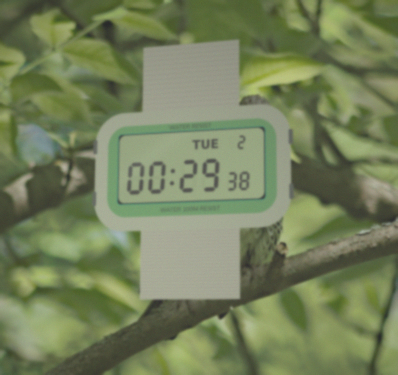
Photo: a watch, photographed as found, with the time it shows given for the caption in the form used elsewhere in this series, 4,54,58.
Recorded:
0,29,38
